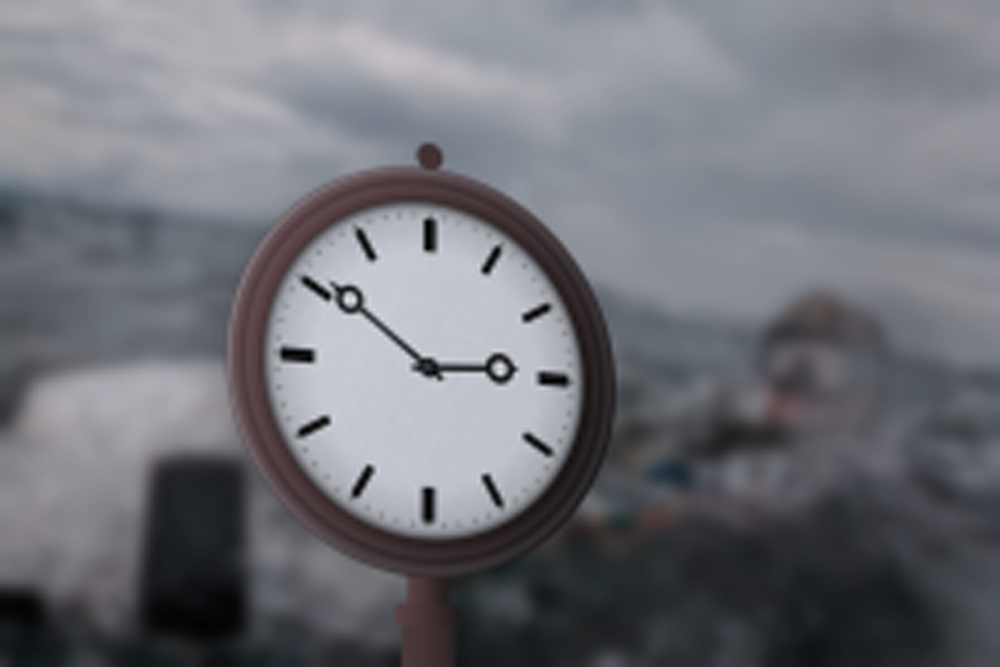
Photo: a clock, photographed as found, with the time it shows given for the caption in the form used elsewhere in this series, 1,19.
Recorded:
2,51
